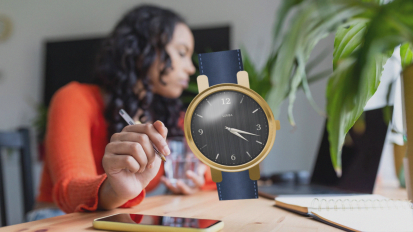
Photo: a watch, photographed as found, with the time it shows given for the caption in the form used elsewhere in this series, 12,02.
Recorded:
4,18
